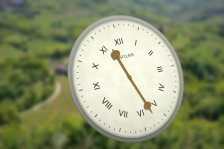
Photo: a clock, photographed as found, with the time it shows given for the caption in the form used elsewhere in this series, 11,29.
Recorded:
11,27
